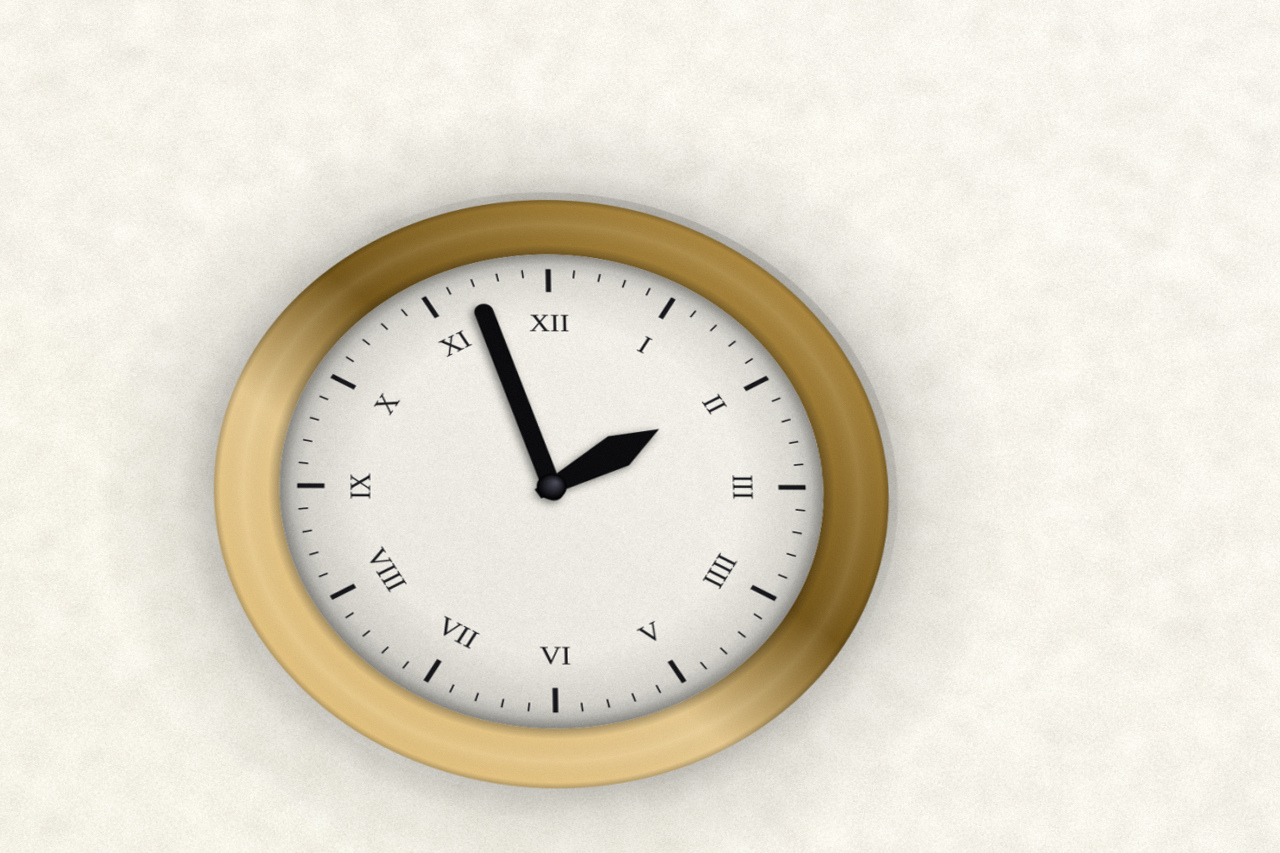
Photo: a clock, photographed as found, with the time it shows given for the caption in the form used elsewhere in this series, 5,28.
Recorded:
1,57
